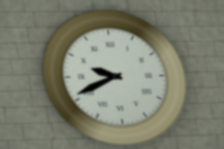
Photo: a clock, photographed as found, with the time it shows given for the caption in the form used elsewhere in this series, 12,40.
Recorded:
9,41
